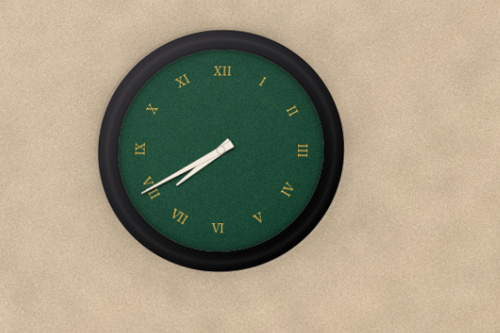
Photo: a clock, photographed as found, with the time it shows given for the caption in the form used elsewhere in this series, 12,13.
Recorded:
7,40
